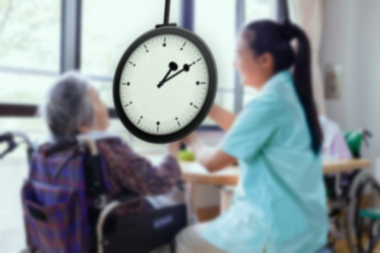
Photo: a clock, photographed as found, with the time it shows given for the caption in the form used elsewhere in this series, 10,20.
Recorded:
1,10
